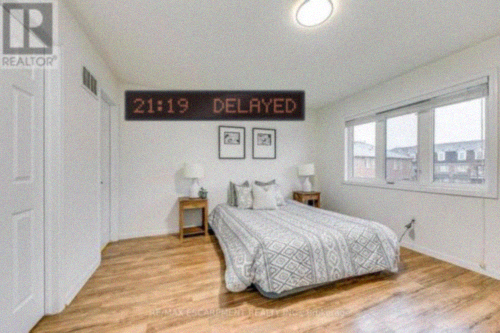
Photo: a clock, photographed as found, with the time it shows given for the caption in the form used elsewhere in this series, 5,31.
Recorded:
21,19
